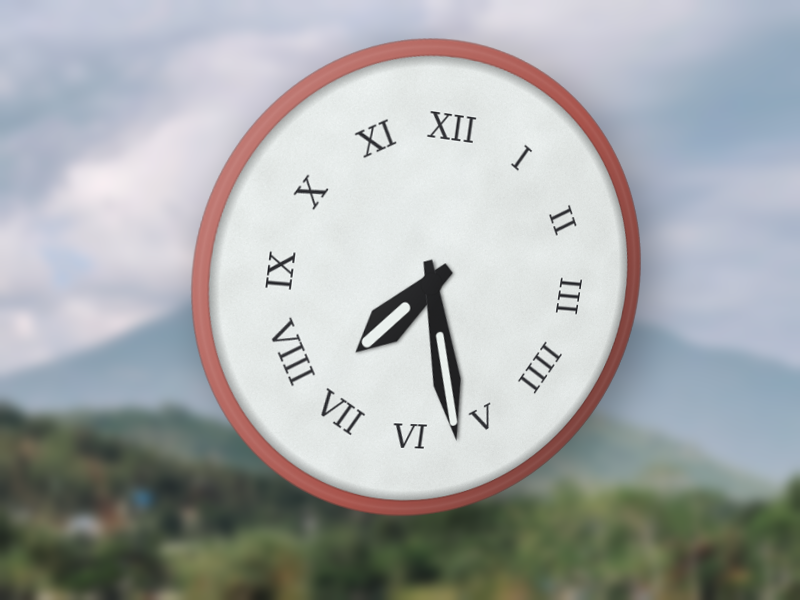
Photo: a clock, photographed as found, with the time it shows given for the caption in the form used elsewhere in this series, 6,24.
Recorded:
7,27
